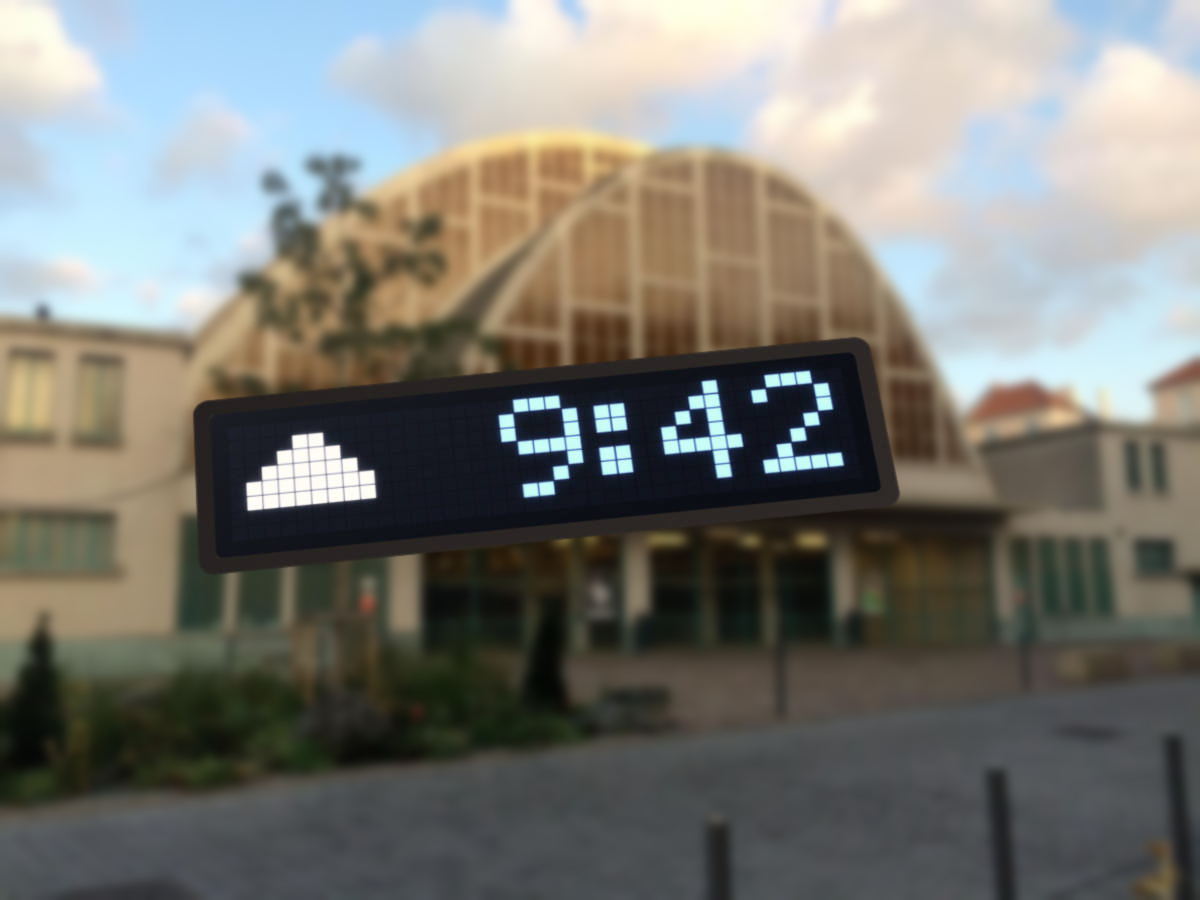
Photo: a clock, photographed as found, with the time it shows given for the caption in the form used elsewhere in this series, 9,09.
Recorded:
9,42
